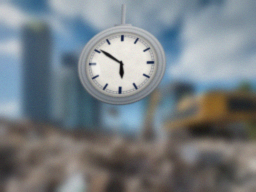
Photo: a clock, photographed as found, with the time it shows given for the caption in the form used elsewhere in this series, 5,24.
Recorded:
5,51
